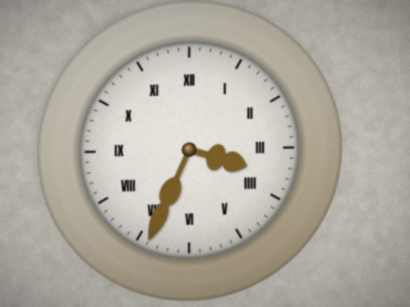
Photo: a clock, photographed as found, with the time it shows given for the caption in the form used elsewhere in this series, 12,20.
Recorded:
3,34
